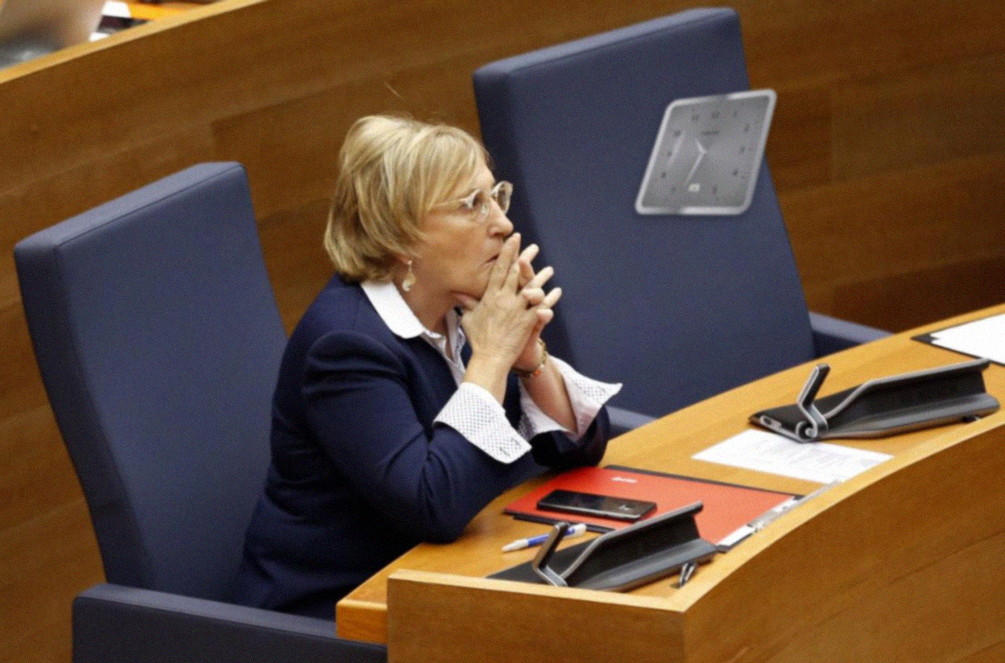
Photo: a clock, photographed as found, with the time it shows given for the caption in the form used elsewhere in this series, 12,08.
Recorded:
10,33
